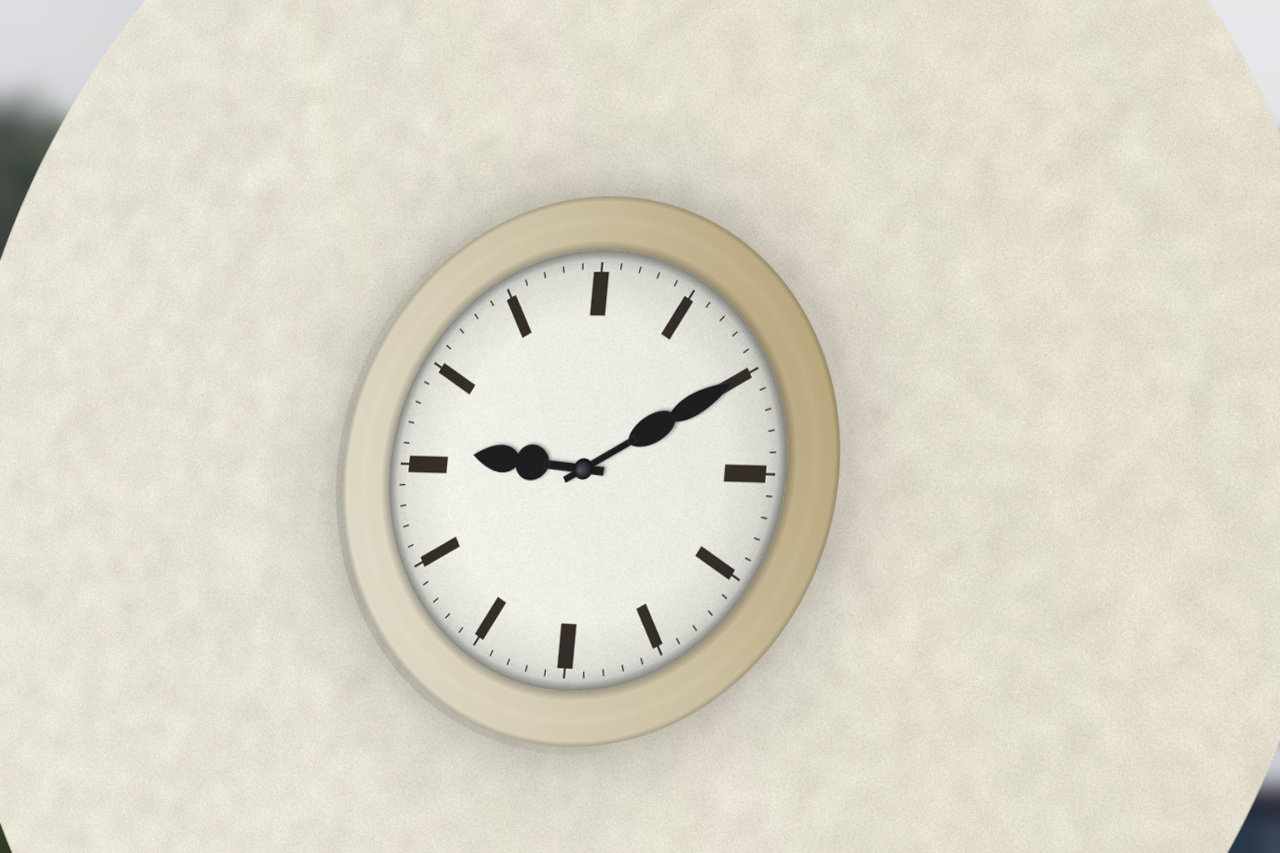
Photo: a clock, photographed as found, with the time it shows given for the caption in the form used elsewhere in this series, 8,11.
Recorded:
9,10
